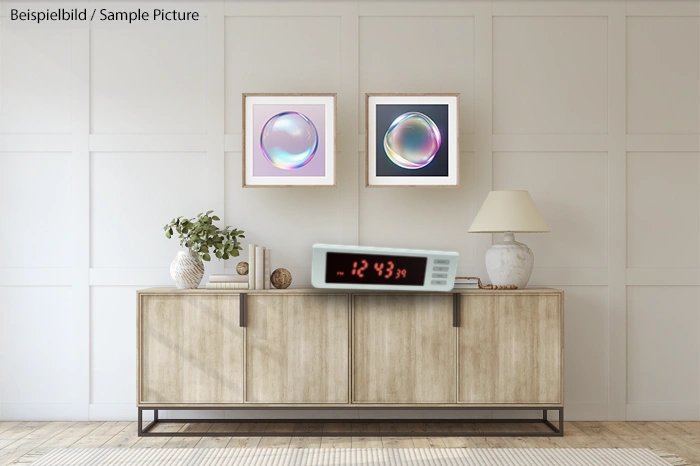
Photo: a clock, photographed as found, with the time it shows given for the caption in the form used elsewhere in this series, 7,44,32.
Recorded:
12,43,39
